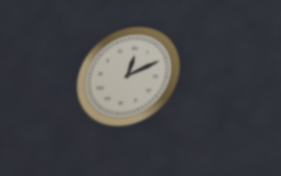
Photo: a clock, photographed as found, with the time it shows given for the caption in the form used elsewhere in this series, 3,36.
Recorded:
12,10
